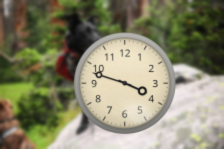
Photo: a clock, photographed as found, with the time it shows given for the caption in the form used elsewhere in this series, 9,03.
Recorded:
3,48
